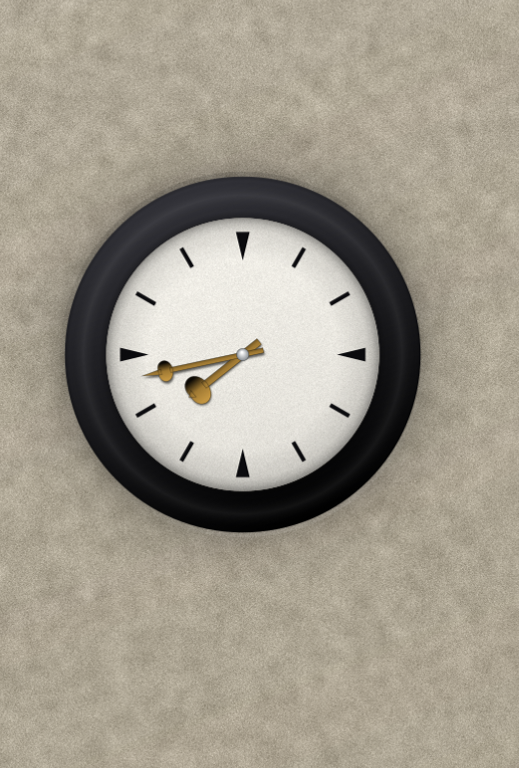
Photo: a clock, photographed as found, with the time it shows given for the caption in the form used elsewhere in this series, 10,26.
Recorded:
7,43
